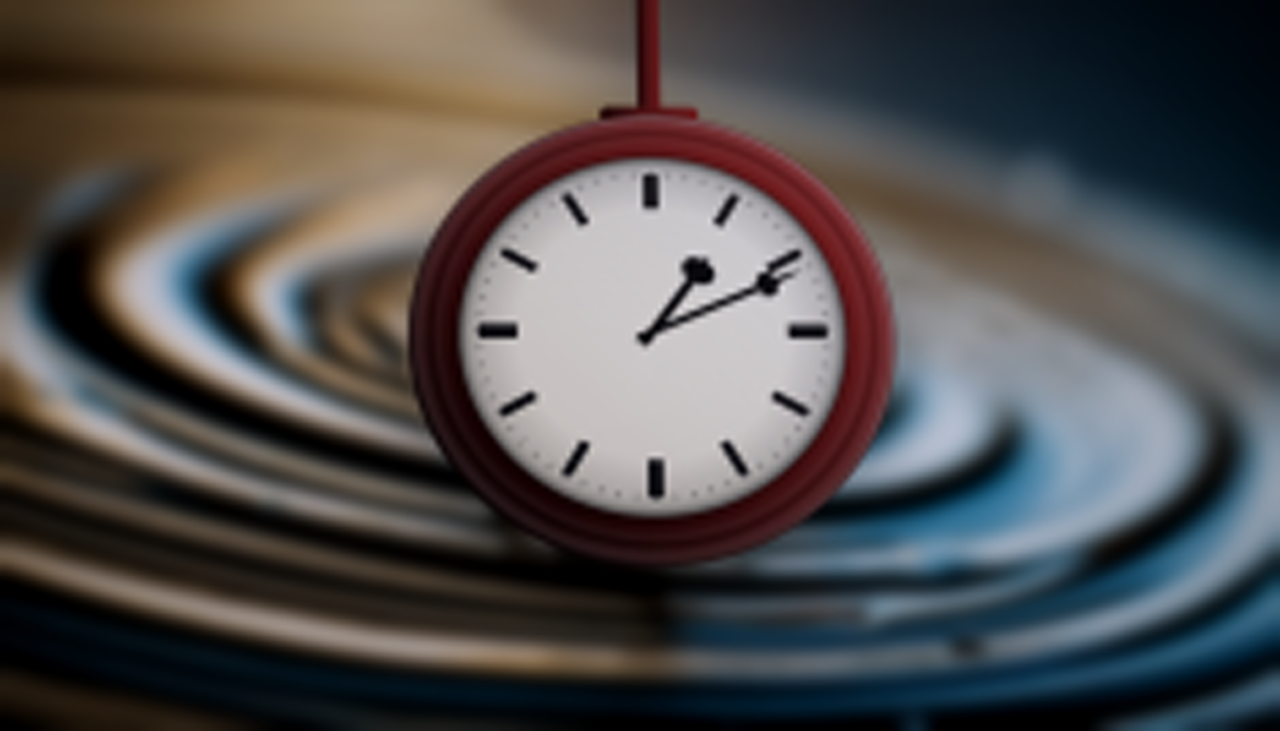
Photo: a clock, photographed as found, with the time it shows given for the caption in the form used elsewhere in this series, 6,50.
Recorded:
1,11
